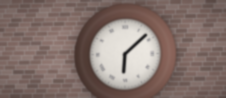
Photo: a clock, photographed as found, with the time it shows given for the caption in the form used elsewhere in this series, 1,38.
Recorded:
6,08
